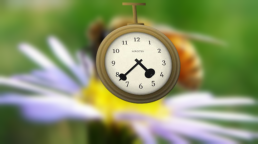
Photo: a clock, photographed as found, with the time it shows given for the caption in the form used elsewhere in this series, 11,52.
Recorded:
4,38
